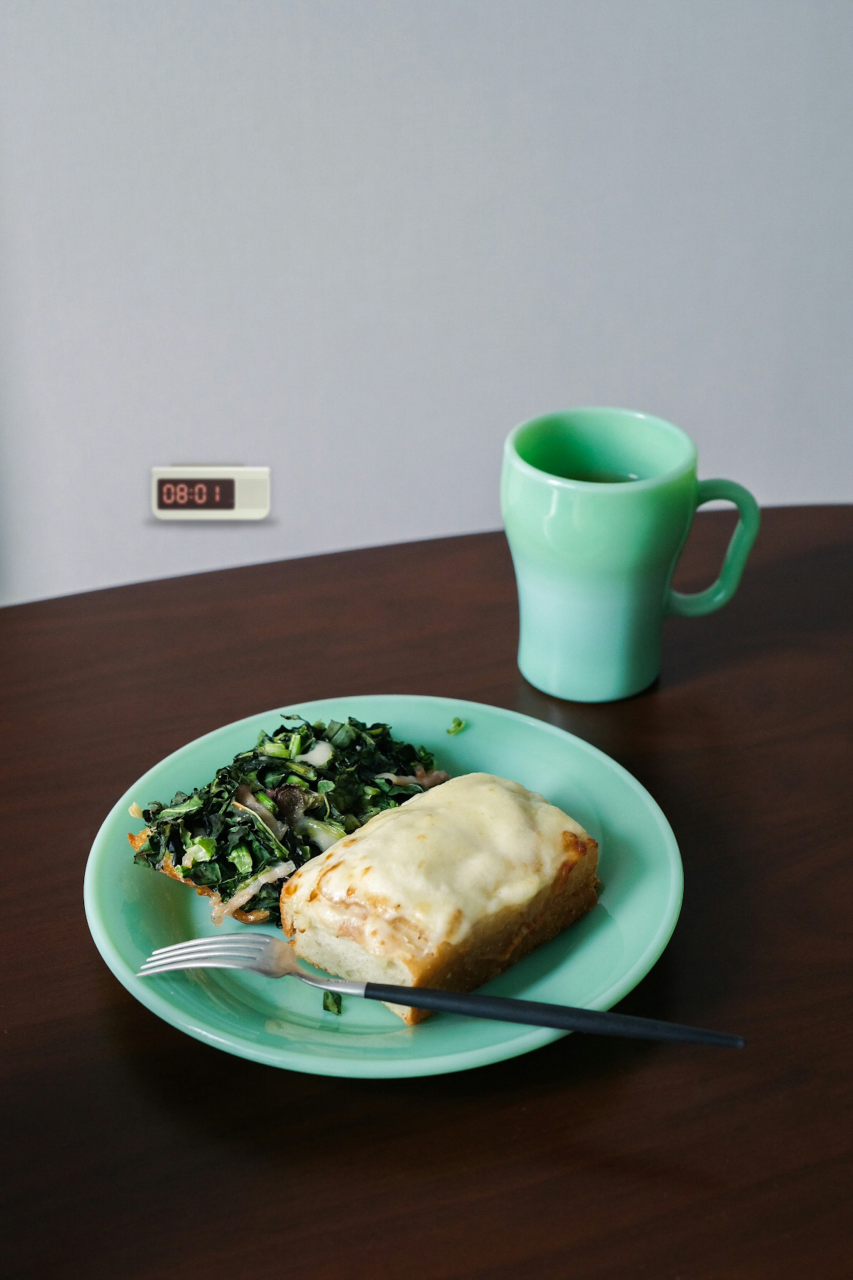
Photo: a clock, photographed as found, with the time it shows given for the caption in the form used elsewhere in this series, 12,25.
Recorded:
8,01
